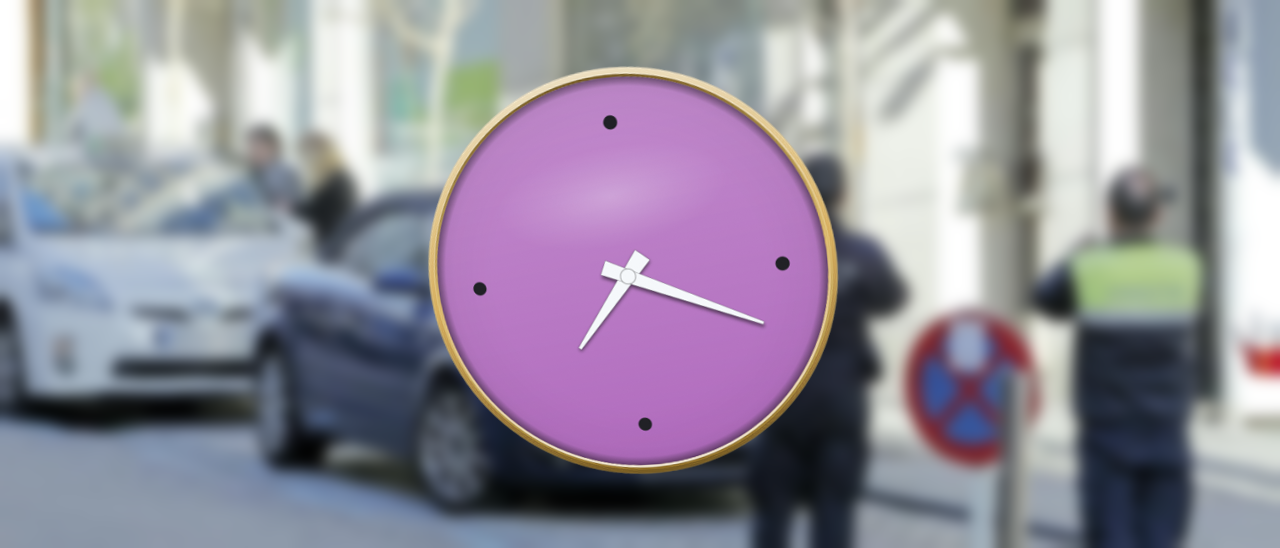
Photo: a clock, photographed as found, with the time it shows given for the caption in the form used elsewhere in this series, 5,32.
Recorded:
7,19
